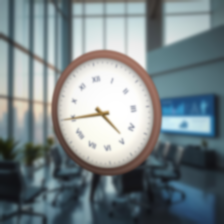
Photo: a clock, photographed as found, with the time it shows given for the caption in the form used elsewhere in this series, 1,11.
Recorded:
4,45
